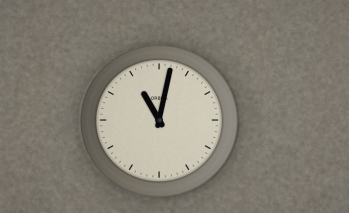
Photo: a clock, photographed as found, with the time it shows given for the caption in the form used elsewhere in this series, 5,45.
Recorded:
11,02
